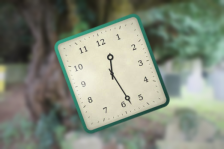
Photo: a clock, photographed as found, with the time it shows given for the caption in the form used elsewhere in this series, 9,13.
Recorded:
12,28
